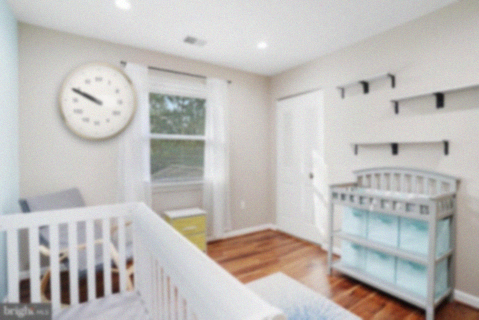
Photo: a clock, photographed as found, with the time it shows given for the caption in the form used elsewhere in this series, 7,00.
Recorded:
9,49
